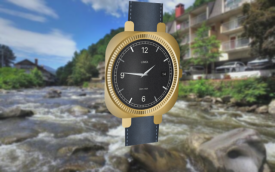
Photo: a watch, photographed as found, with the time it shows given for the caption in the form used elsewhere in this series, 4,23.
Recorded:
1,46
